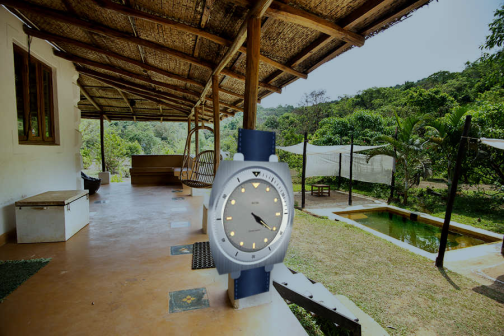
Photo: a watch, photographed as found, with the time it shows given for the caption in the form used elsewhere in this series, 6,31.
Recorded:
4,21
